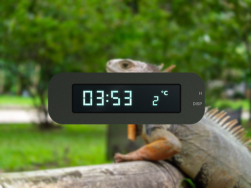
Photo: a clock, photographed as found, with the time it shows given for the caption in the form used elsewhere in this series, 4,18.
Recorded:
3,53
